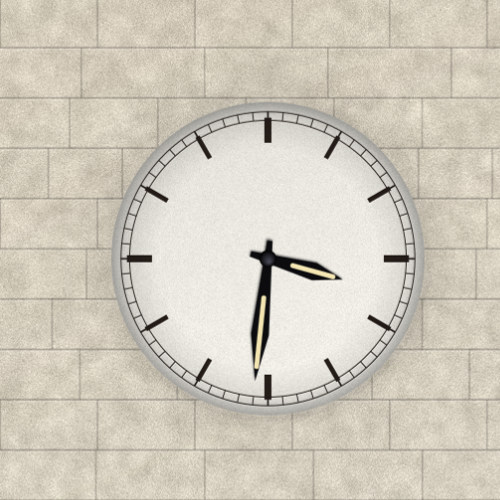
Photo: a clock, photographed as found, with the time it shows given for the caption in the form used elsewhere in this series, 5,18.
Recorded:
3,31
